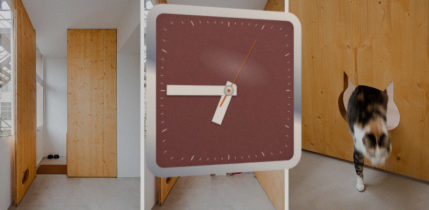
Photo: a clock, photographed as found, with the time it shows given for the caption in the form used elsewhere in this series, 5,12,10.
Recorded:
6,45,05
